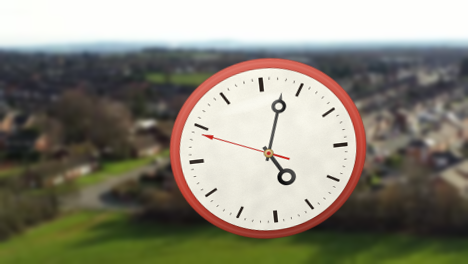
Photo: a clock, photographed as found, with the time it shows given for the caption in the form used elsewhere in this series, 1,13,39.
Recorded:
5,02,49
